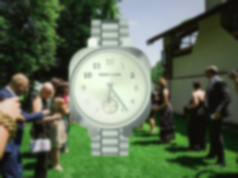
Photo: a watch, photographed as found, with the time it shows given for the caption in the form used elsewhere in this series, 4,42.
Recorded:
6,24
